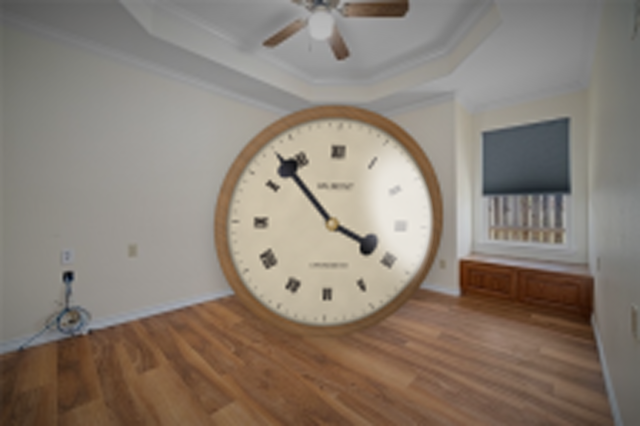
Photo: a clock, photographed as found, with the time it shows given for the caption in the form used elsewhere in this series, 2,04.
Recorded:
3,53
